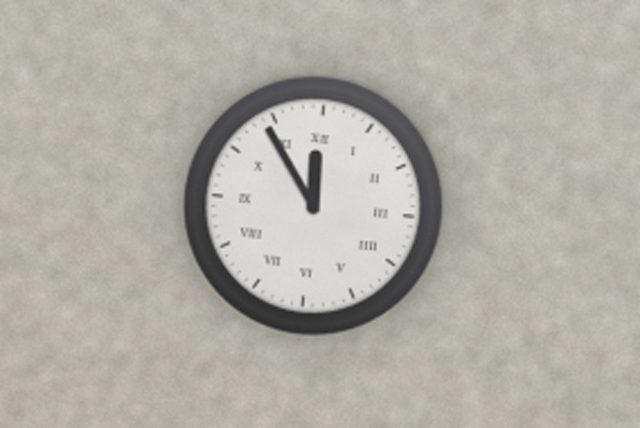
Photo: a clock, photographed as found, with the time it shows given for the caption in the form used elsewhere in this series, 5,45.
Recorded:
11,54
